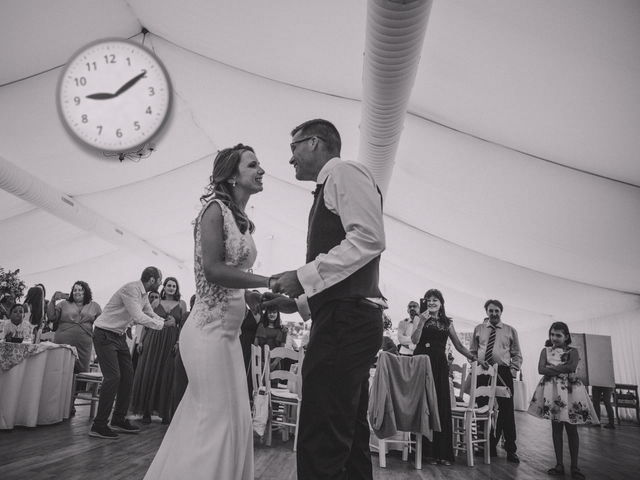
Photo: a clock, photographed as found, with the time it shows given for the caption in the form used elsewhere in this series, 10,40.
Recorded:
9,10
